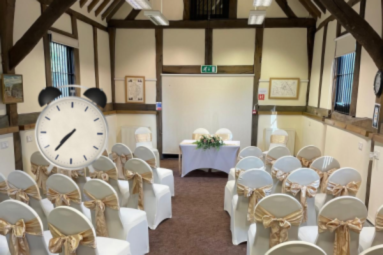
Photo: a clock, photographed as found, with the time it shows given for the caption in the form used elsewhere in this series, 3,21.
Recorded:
7,37
